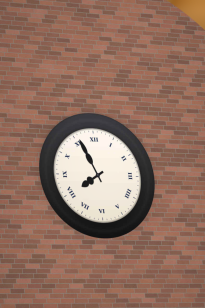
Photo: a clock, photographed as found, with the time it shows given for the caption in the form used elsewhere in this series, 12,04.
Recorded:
7,56
